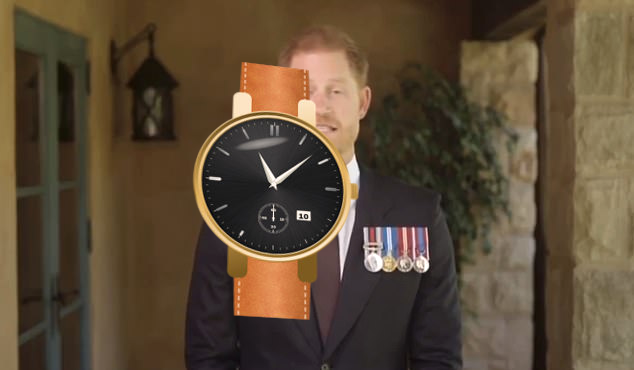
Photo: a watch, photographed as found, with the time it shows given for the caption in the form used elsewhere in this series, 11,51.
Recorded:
11,08
